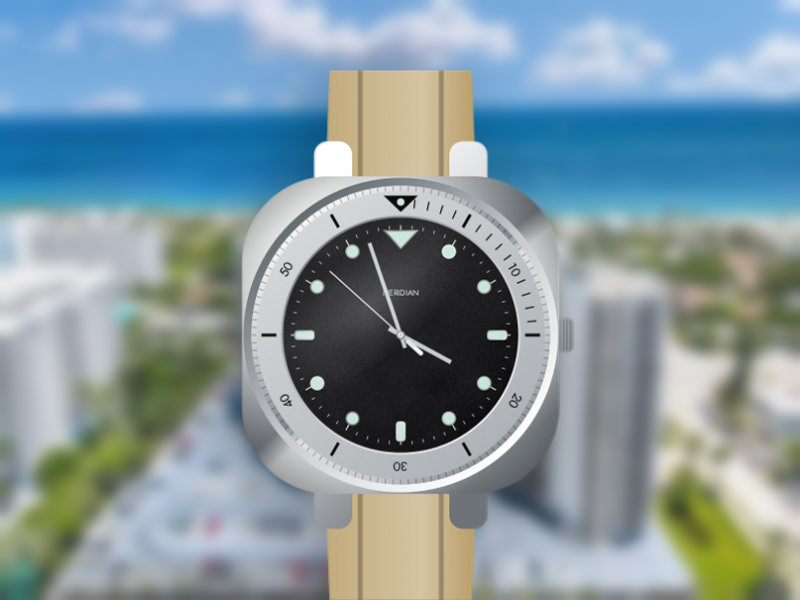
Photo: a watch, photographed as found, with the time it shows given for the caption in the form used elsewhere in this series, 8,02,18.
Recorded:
3,56,52
